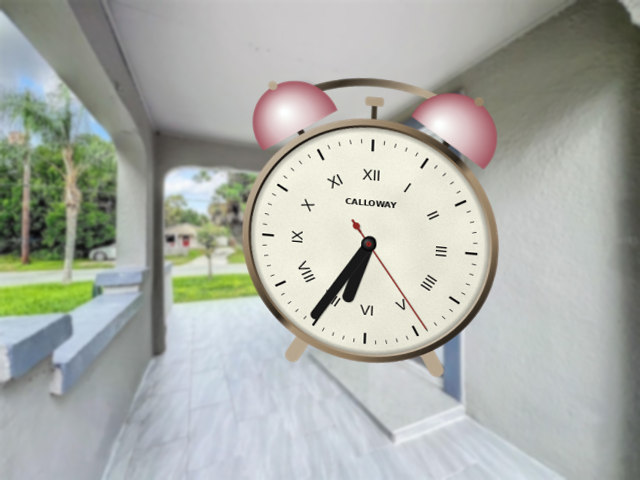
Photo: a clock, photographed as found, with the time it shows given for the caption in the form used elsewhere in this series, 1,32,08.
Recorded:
6,35,24
